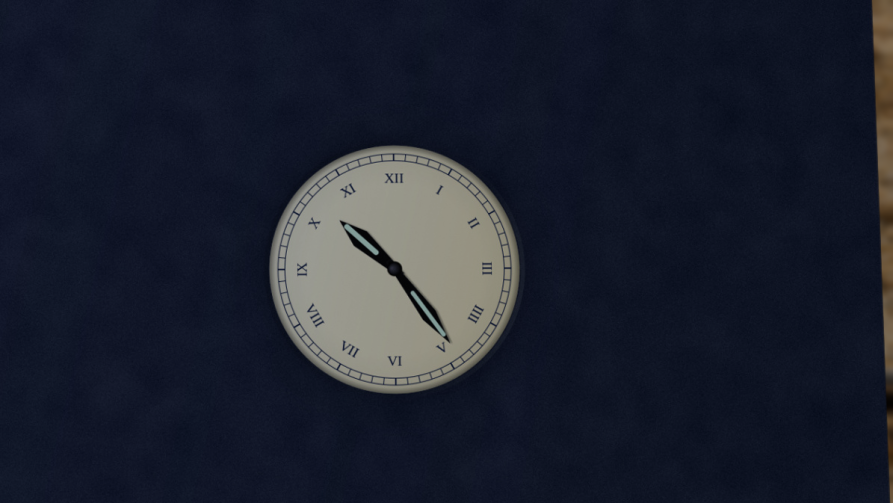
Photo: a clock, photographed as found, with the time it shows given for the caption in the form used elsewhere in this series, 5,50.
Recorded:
10,24
